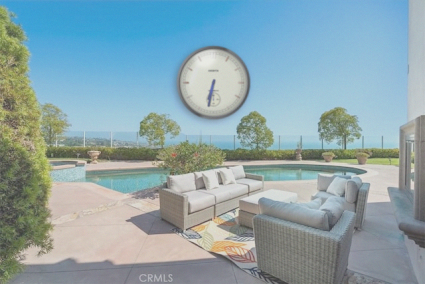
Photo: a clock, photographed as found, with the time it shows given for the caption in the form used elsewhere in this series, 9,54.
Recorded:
6,32
